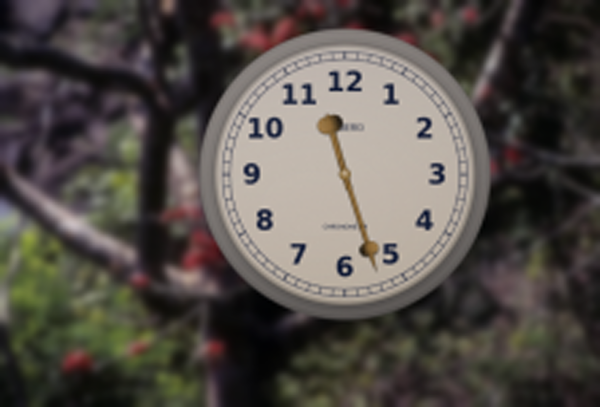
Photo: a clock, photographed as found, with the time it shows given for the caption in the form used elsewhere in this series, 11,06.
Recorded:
11,27
